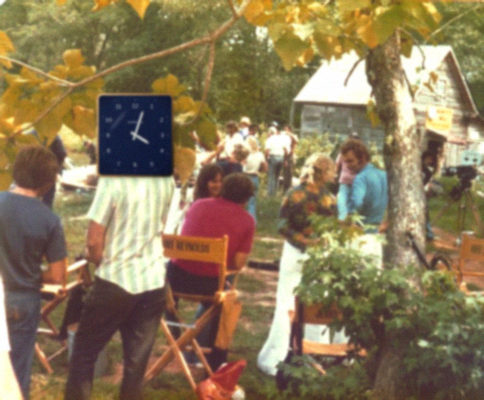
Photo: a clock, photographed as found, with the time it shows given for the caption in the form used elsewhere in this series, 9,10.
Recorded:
4,03
